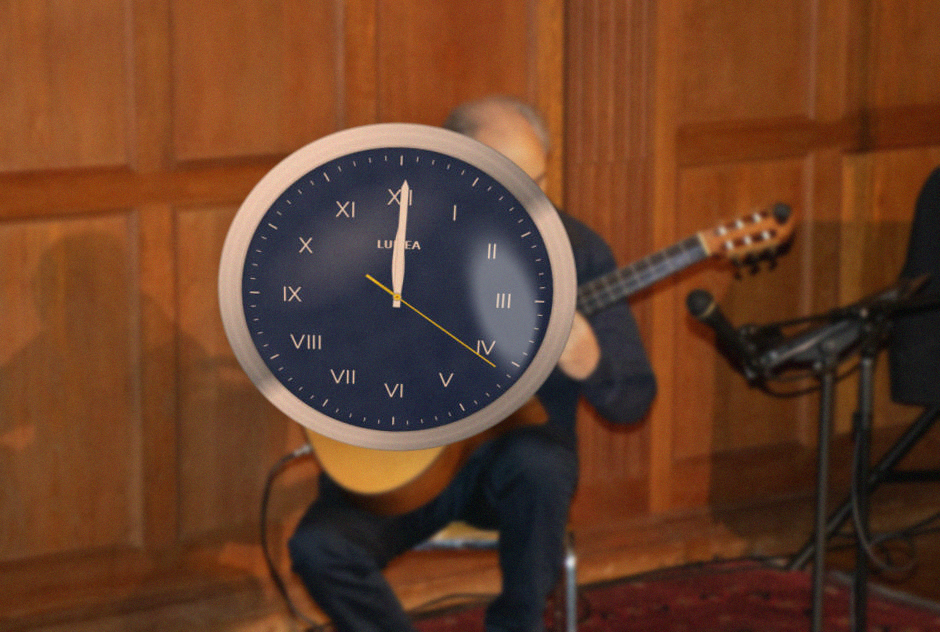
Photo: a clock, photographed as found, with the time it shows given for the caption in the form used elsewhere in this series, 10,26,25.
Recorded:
12,00,21
